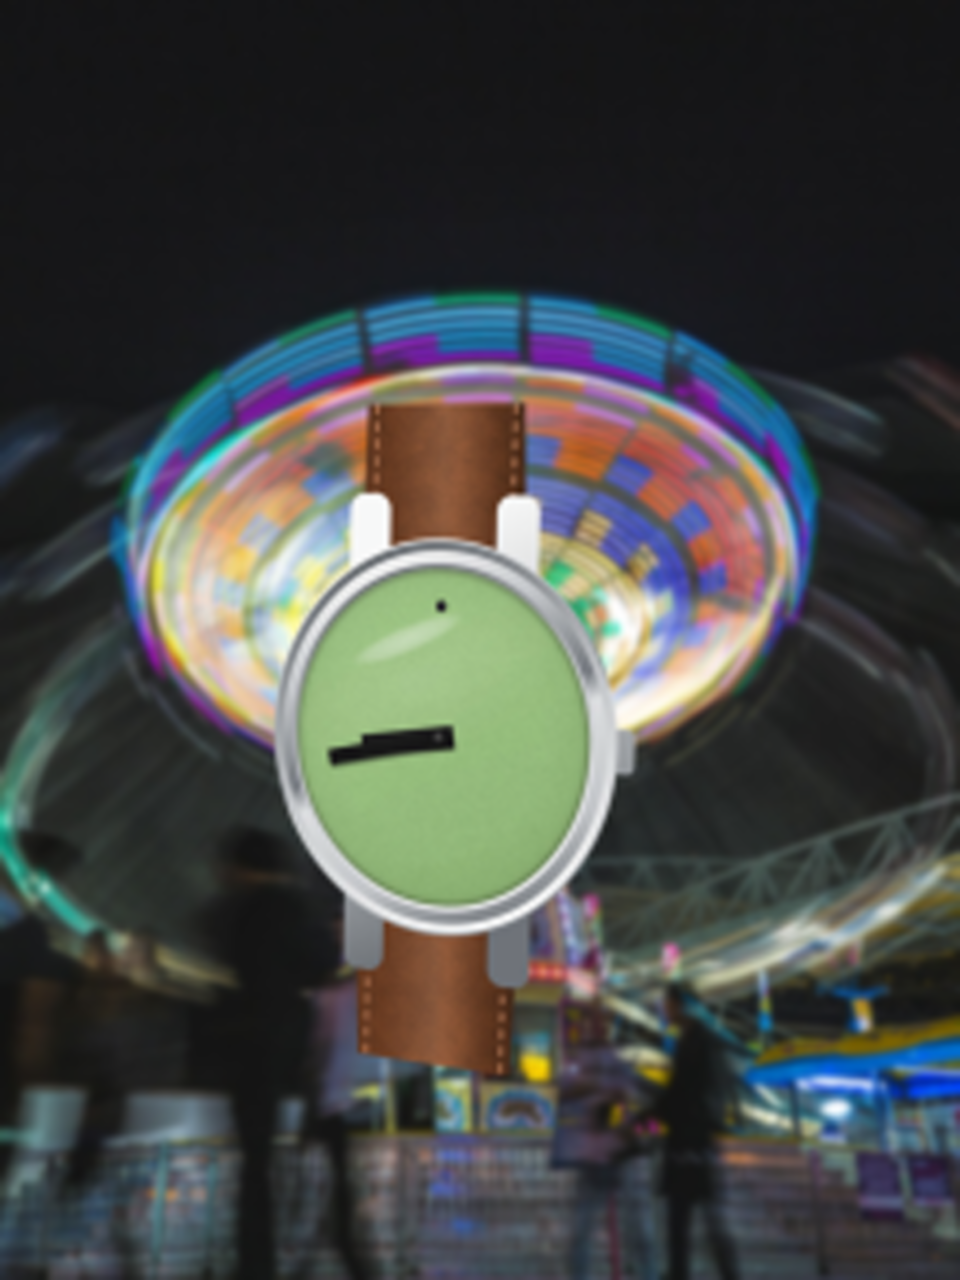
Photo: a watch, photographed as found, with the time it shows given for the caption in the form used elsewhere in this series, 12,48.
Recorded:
8,43
